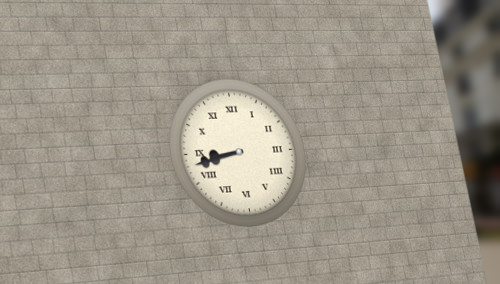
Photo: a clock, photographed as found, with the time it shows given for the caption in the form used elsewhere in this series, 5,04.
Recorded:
8,43
